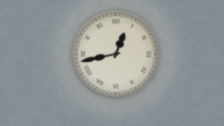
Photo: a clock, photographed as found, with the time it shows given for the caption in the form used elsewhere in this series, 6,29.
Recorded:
12,43
